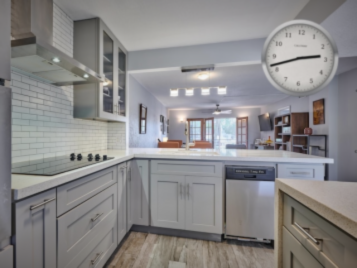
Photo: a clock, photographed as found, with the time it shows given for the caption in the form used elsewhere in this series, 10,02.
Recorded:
2,42
